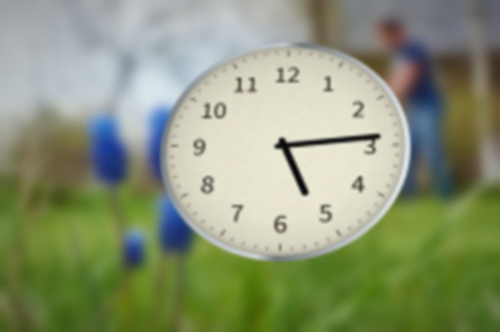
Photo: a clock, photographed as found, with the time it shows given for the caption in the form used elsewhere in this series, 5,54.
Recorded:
5,14
